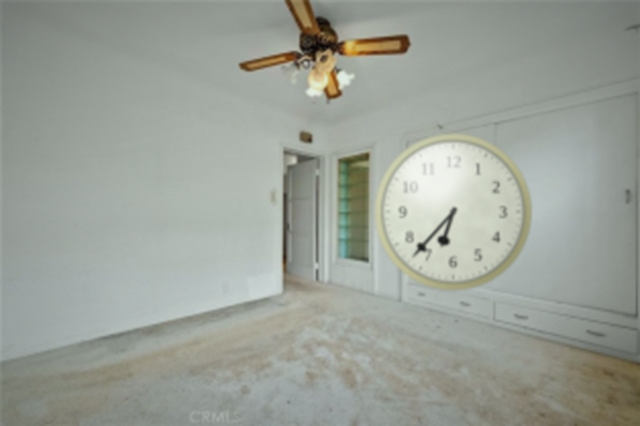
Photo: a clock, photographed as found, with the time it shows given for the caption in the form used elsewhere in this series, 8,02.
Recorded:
6,37
